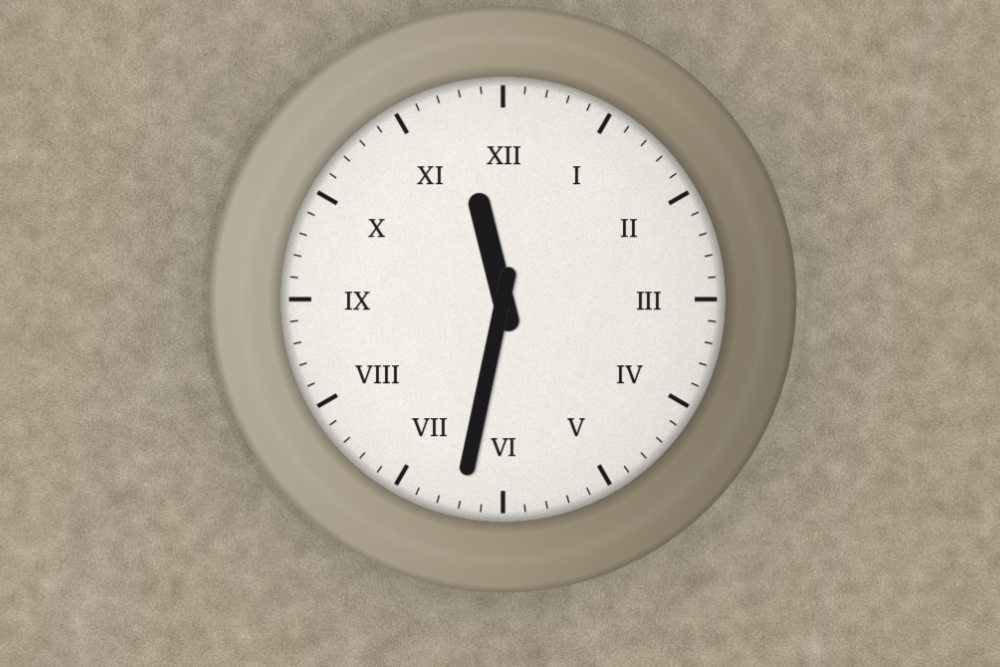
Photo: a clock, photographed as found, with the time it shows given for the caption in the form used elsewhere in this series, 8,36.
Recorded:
11,32
